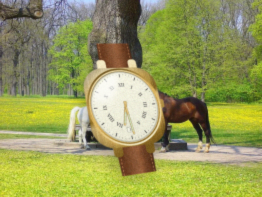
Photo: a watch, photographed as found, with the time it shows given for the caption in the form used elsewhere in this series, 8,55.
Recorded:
6,29
